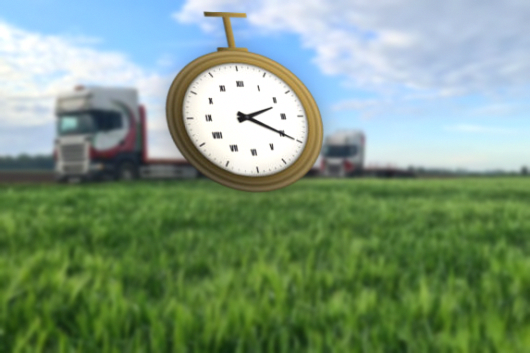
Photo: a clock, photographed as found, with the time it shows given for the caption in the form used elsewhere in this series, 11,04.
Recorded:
2,20
